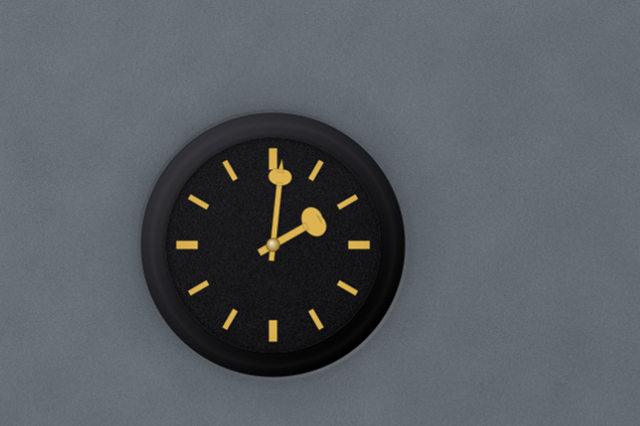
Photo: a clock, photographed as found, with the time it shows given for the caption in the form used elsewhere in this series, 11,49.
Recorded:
2,01
